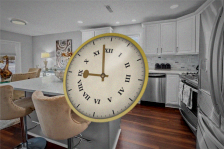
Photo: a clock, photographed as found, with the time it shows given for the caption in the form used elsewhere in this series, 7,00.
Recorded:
8,58
